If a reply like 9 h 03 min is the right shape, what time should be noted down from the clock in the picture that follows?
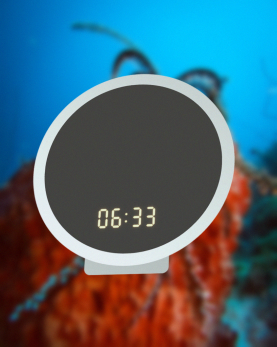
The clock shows 6 h 33 min
